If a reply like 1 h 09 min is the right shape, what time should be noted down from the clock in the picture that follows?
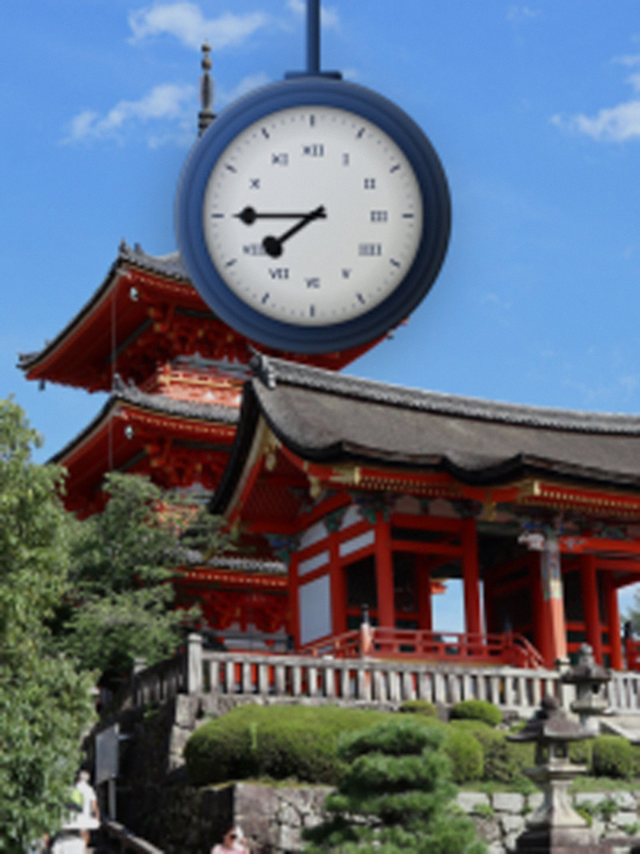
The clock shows 7 h 45 min
